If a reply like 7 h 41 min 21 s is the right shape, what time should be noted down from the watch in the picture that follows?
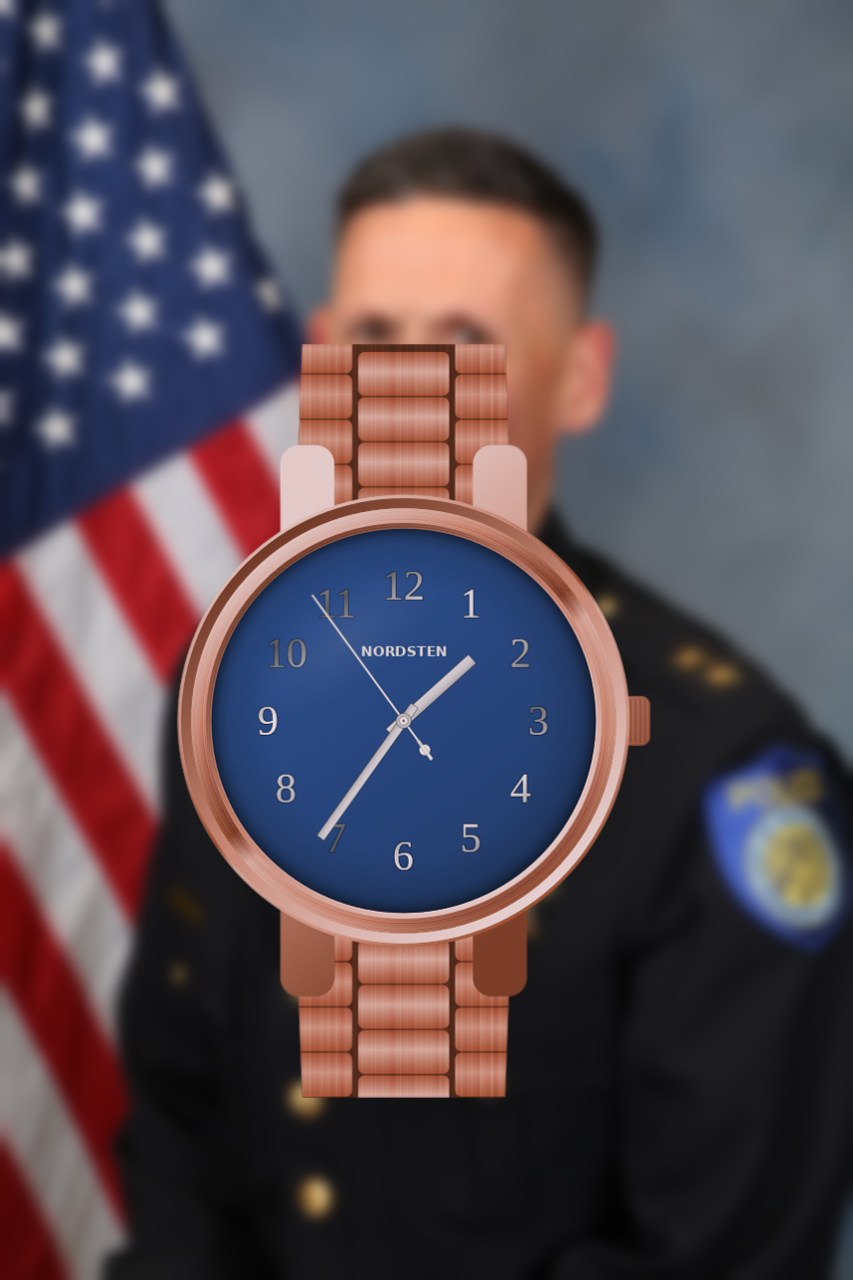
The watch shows 1 h 35 min 54 s
